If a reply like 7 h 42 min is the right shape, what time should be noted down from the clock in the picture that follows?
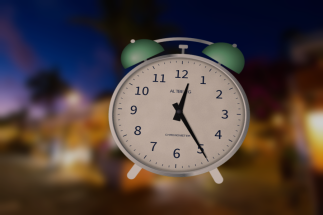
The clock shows 12 h 25 min
